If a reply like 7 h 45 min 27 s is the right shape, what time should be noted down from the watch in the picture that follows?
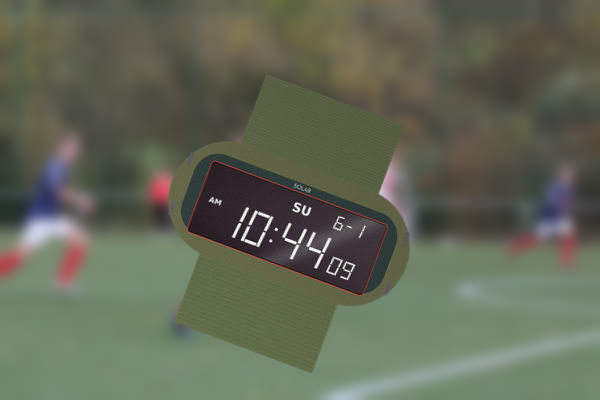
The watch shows 10 h 44 min 09 s
